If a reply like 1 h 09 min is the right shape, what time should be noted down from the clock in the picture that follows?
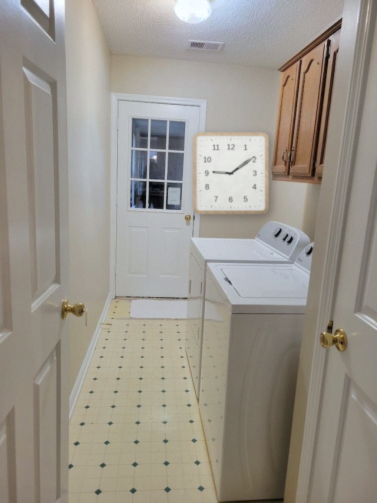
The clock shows 9 h 09 min
